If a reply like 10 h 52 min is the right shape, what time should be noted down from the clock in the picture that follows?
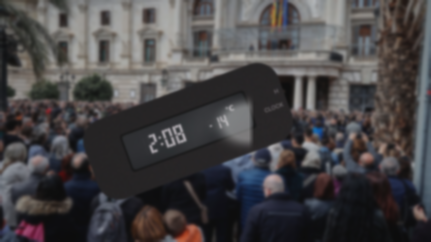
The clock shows 2 h 08 min
